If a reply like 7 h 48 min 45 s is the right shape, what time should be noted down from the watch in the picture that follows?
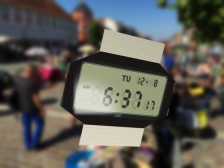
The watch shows 6 h 37 min 17 s
